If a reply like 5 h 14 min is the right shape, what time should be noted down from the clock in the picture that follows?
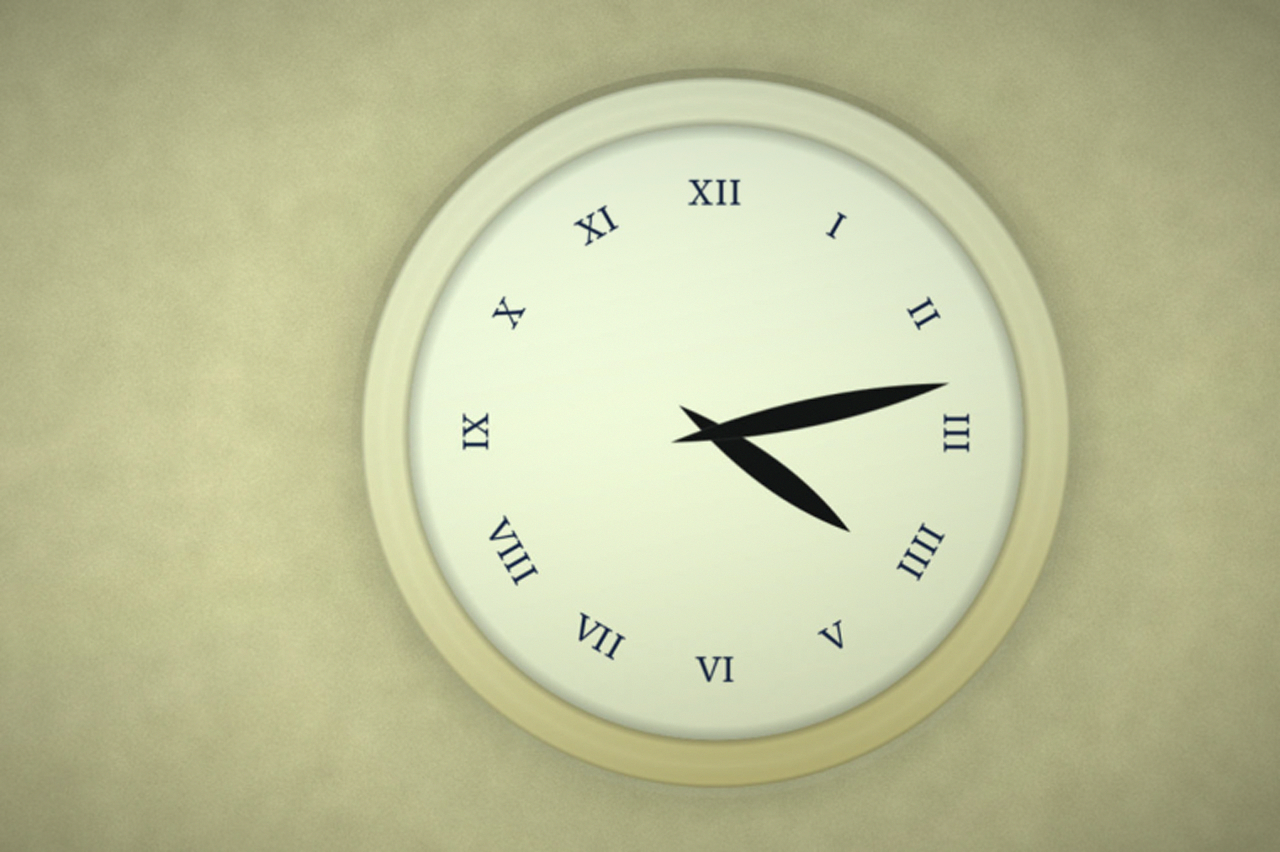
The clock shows 4 h 13 min
